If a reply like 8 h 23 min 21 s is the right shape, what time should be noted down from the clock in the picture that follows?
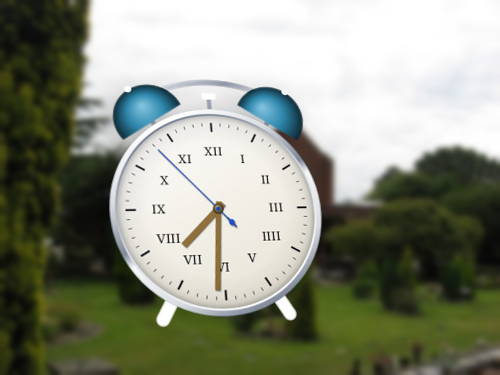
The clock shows 7 h 30 min 53 s
